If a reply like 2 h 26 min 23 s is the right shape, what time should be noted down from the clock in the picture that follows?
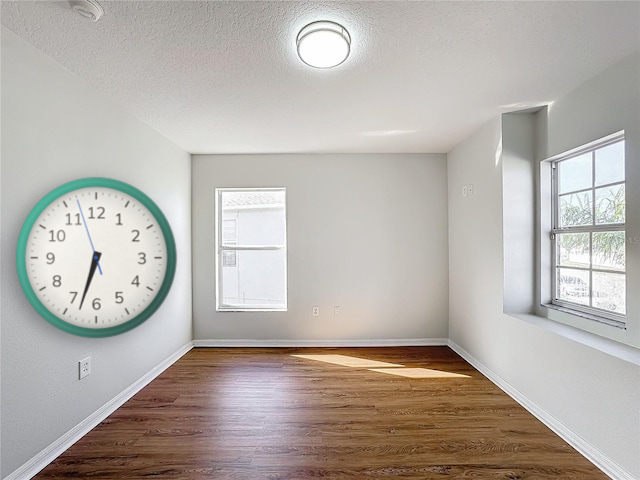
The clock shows 6 h 32 min 57 s
